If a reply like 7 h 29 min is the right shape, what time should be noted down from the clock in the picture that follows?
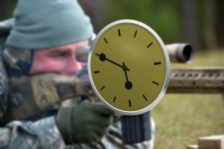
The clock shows 5 h 50 min
